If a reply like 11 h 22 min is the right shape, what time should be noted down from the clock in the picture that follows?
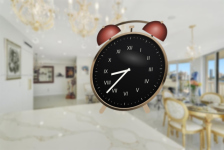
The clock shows 8 h 37 min
